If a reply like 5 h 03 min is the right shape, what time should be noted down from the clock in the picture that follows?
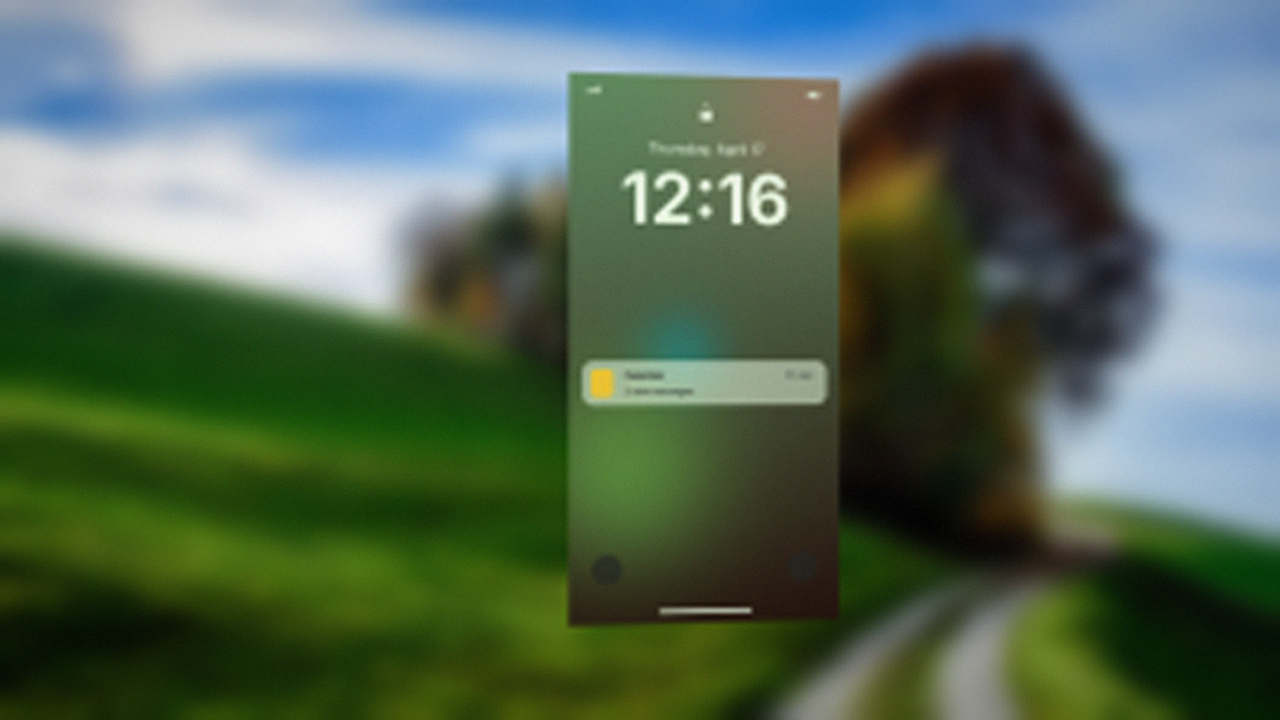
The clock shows 12 h 16 min
